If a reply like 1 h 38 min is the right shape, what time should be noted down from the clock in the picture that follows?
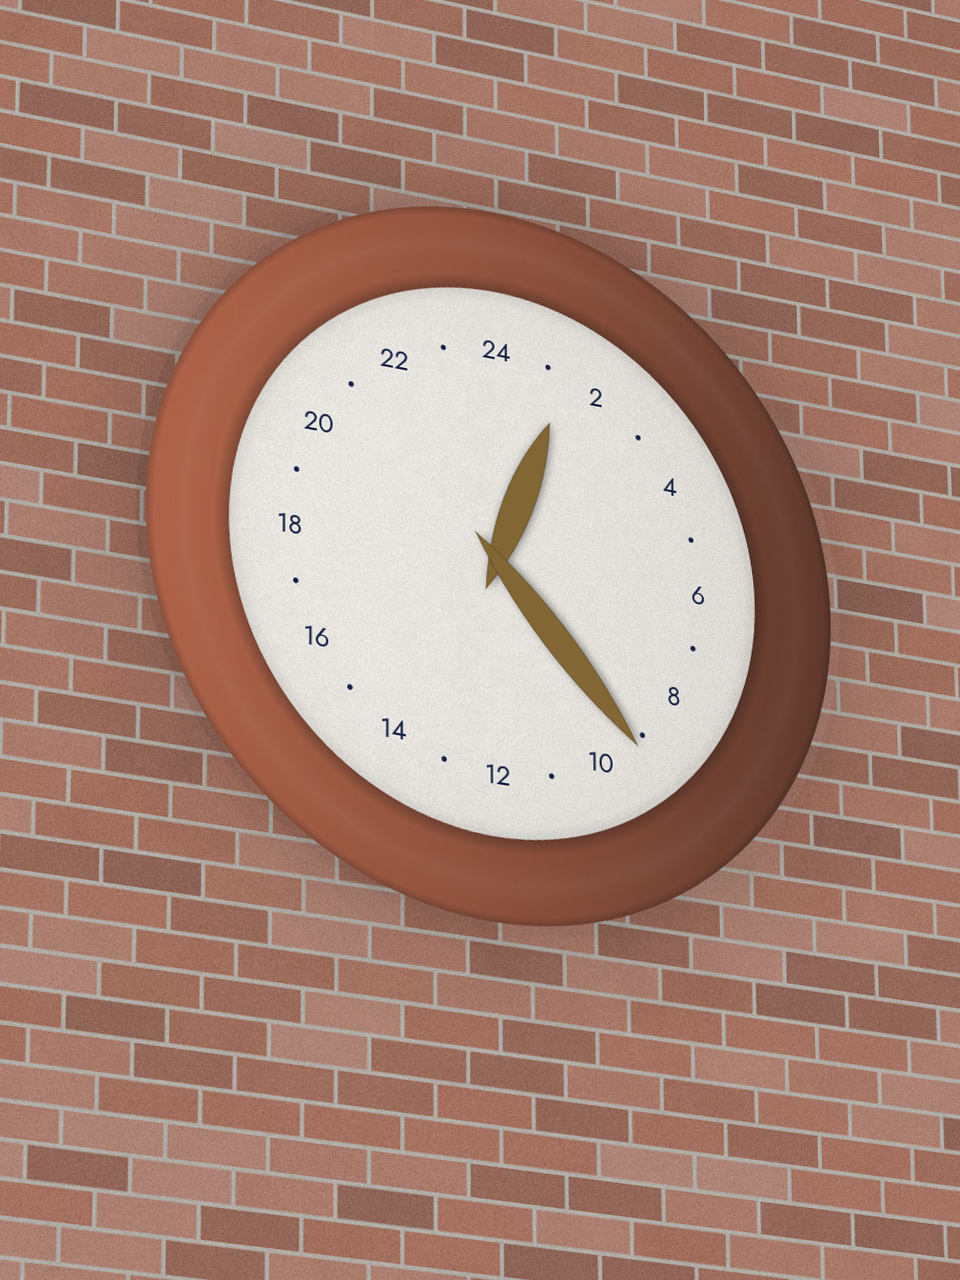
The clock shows 1 h 23 min
